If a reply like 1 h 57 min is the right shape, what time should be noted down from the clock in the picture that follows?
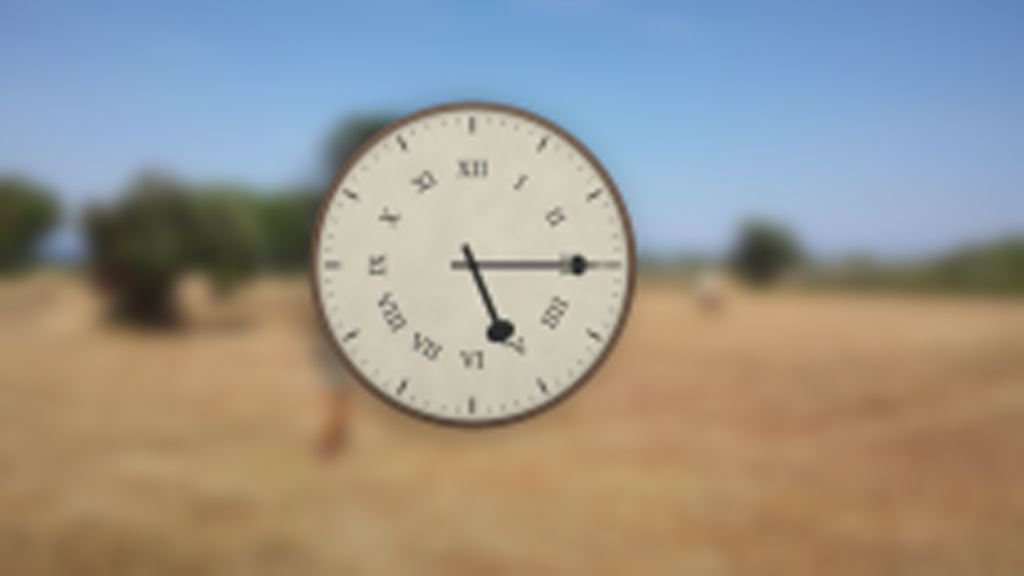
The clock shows 5 h 15 min
